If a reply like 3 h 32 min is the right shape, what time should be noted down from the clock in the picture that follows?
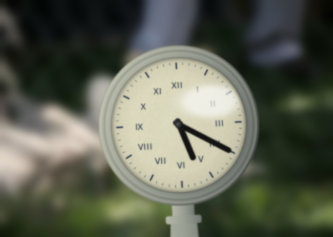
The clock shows 5 h 20 min
